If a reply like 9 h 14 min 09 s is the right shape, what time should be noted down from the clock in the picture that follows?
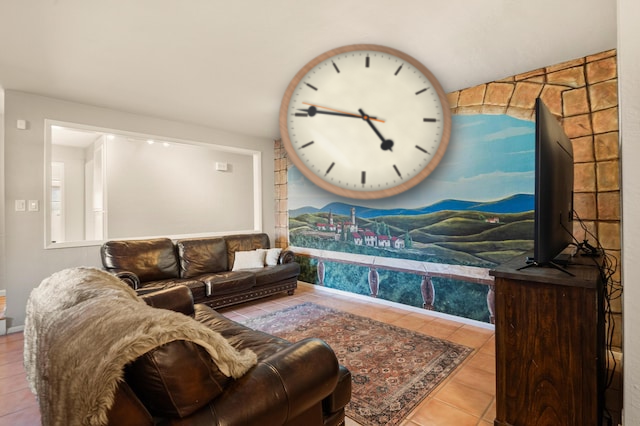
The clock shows 4 h 45 min 47 s
